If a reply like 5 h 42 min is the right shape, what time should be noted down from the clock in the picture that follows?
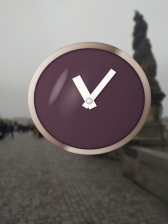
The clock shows 11 h 06 min
